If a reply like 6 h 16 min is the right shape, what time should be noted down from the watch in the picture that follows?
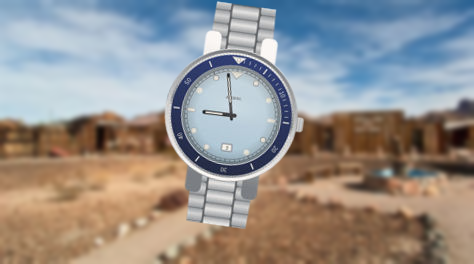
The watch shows 8 h 58 min
